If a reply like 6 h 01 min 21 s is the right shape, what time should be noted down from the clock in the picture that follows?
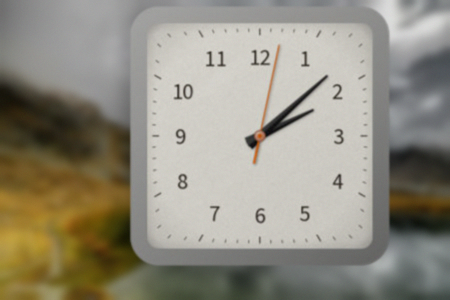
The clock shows 2 h 08 min 02 s
